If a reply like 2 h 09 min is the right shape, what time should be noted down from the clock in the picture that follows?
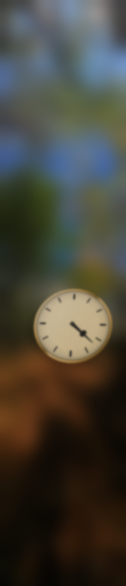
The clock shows 4 h 22 min
